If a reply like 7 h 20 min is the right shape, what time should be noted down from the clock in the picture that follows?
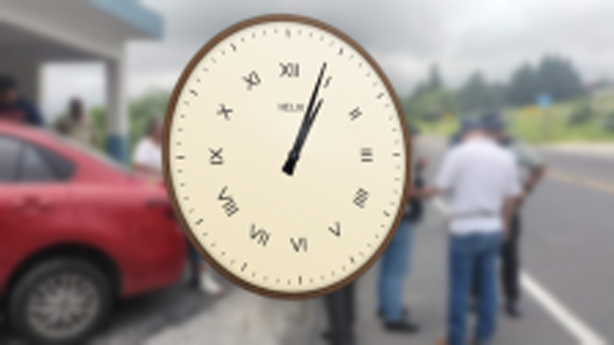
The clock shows 1 h 04 min
